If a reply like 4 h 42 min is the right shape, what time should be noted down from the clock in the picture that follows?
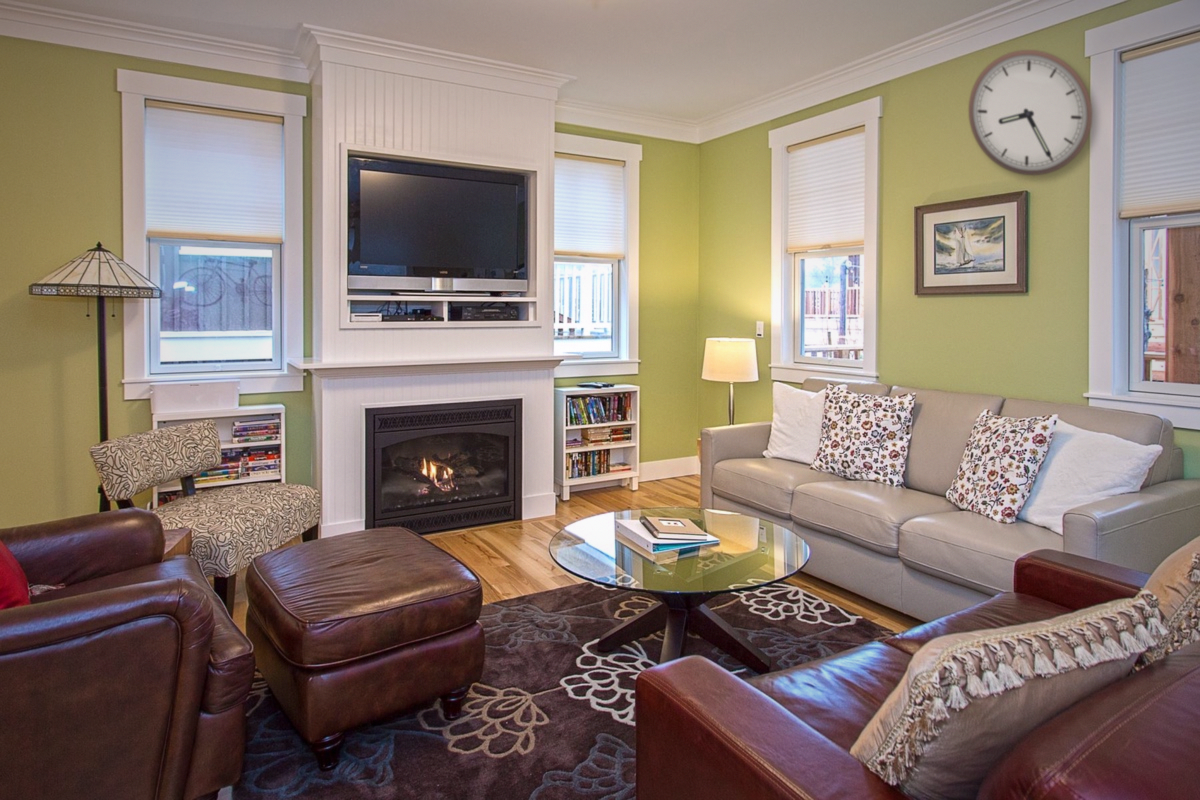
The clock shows 8 h 25 min
